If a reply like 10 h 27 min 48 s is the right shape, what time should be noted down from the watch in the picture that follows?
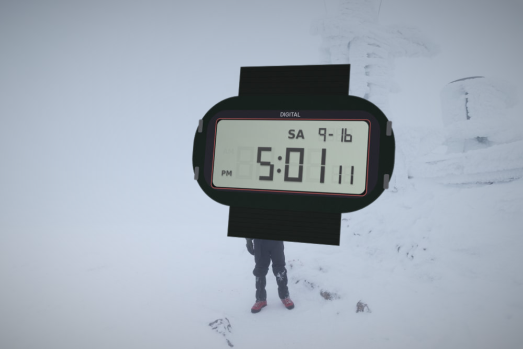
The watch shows 5 h 01 min 11 s
